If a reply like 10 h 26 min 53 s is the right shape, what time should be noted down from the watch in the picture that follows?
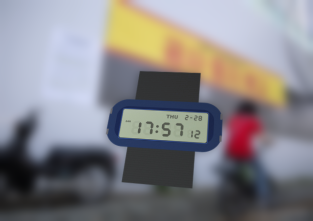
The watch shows 17 h 57 min 12 s
